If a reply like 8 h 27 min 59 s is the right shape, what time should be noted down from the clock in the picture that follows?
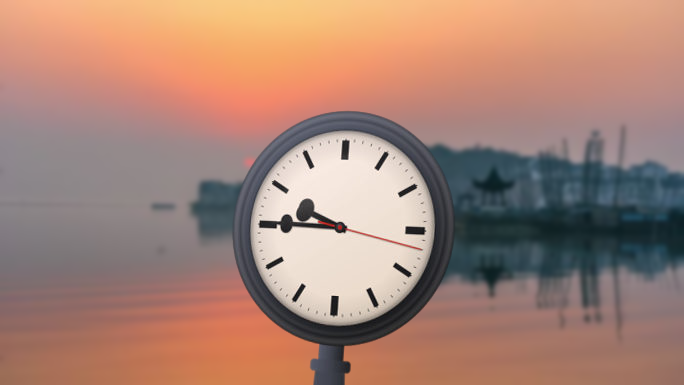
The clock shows 9 h 45 min 17 s
